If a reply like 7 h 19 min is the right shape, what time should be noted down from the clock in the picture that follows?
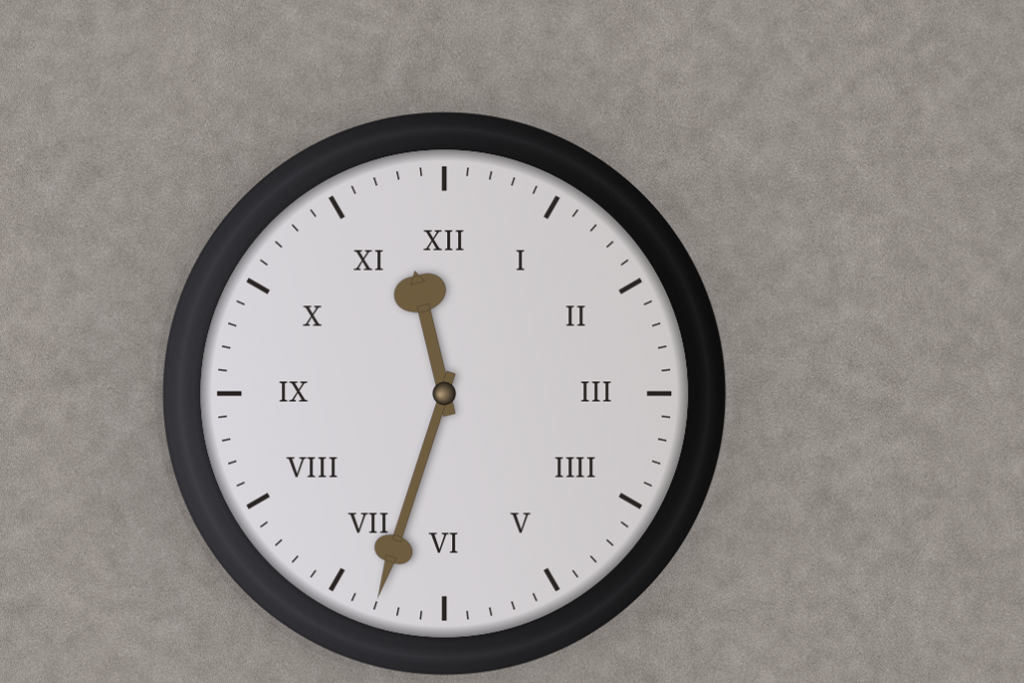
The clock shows 11 h 33 min
